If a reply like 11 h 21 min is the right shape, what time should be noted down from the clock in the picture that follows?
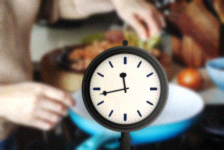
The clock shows 11 h 43 min
